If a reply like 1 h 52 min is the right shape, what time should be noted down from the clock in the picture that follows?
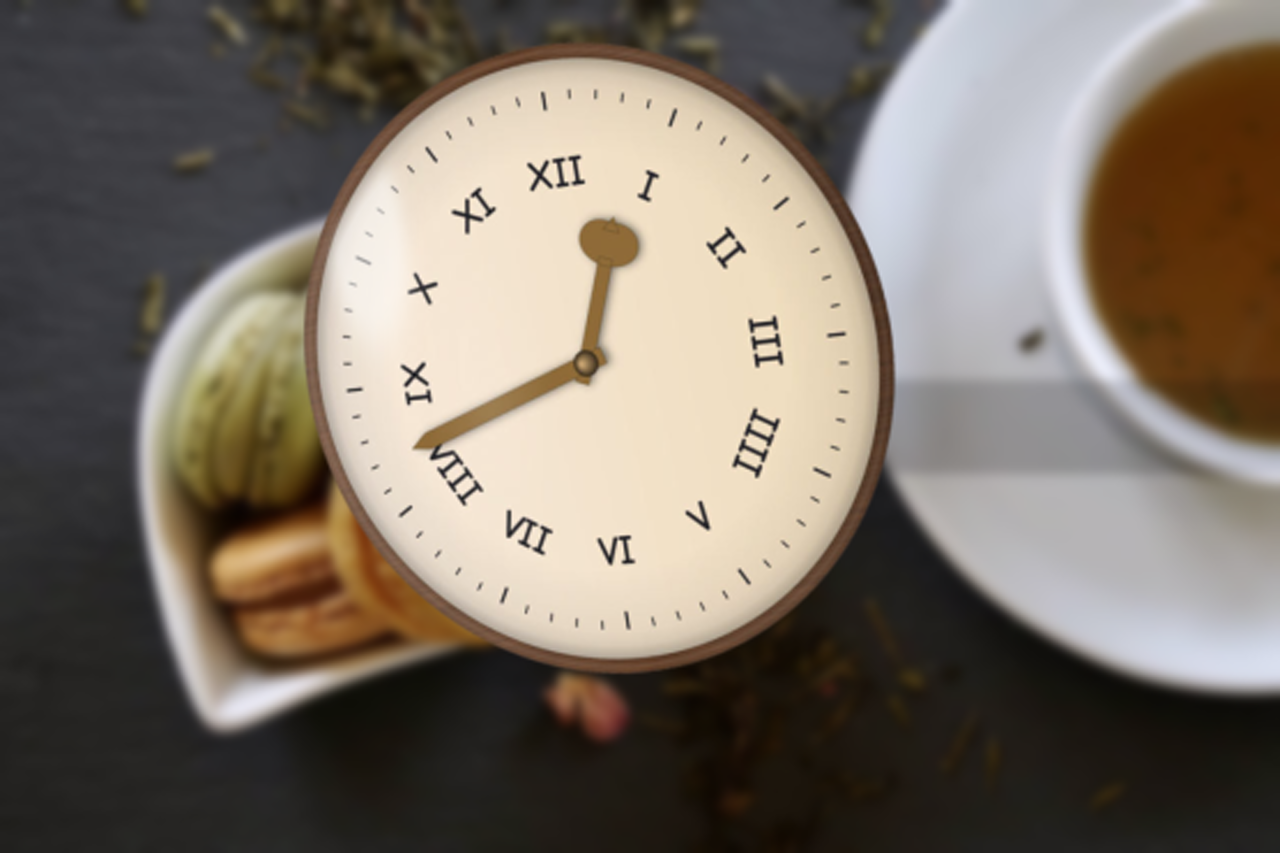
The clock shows 12 h 42 min
